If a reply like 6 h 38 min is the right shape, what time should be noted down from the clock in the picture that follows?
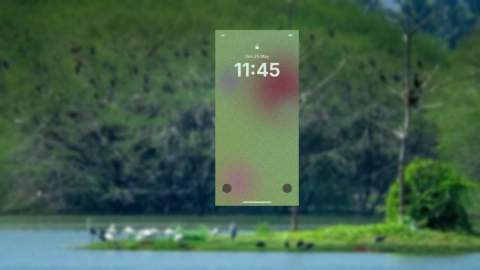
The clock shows 11 h 45 min
